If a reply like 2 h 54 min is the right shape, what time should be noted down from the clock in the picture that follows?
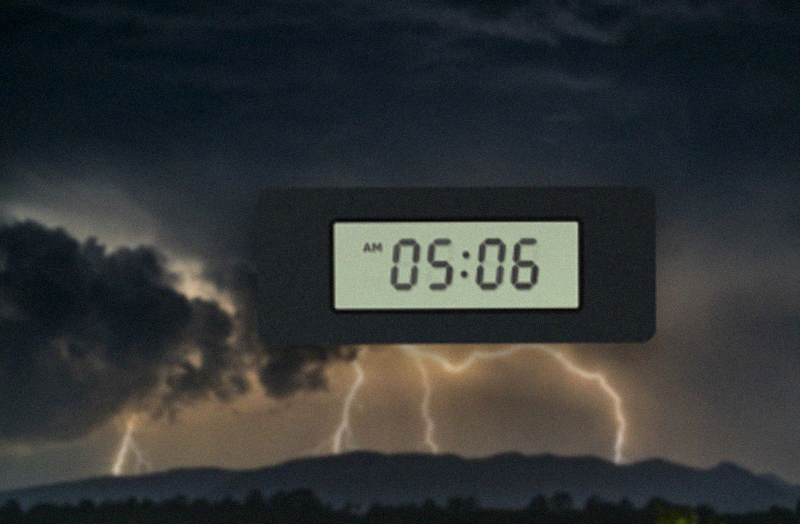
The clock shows 5 h 06 min
